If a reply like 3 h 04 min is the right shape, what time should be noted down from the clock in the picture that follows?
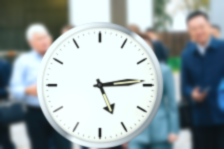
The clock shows 5 h 14 min
